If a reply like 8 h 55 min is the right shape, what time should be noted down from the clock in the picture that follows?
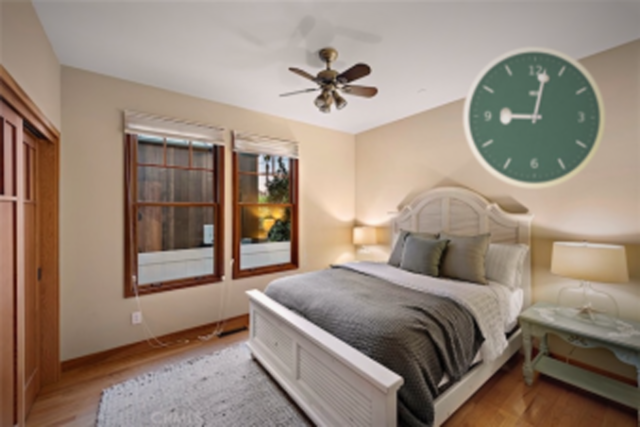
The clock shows 9 h 02 min
